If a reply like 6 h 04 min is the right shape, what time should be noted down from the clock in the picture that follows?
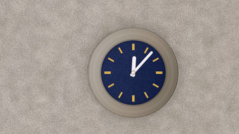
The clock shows 12 h 07 min
